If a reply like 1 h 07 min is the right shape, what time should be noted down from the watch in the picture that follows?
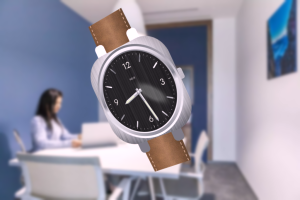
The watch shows 8 h 28 min
